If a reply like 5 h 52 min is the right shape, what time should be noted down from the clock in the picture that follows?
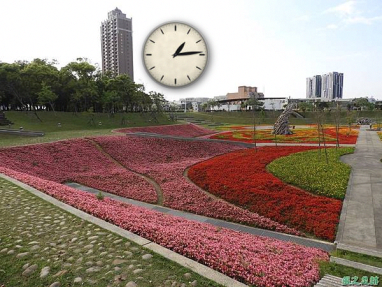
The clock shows 1 h 14 min
